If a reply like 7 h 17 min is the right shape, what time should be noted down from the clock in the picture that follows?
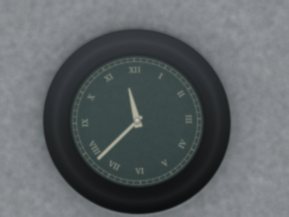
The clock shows 11 h 38 min
